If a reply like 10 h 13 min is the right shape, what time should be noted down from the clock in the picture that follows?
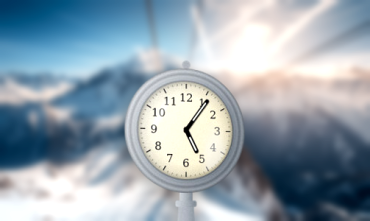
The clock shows 5 h 06 min
